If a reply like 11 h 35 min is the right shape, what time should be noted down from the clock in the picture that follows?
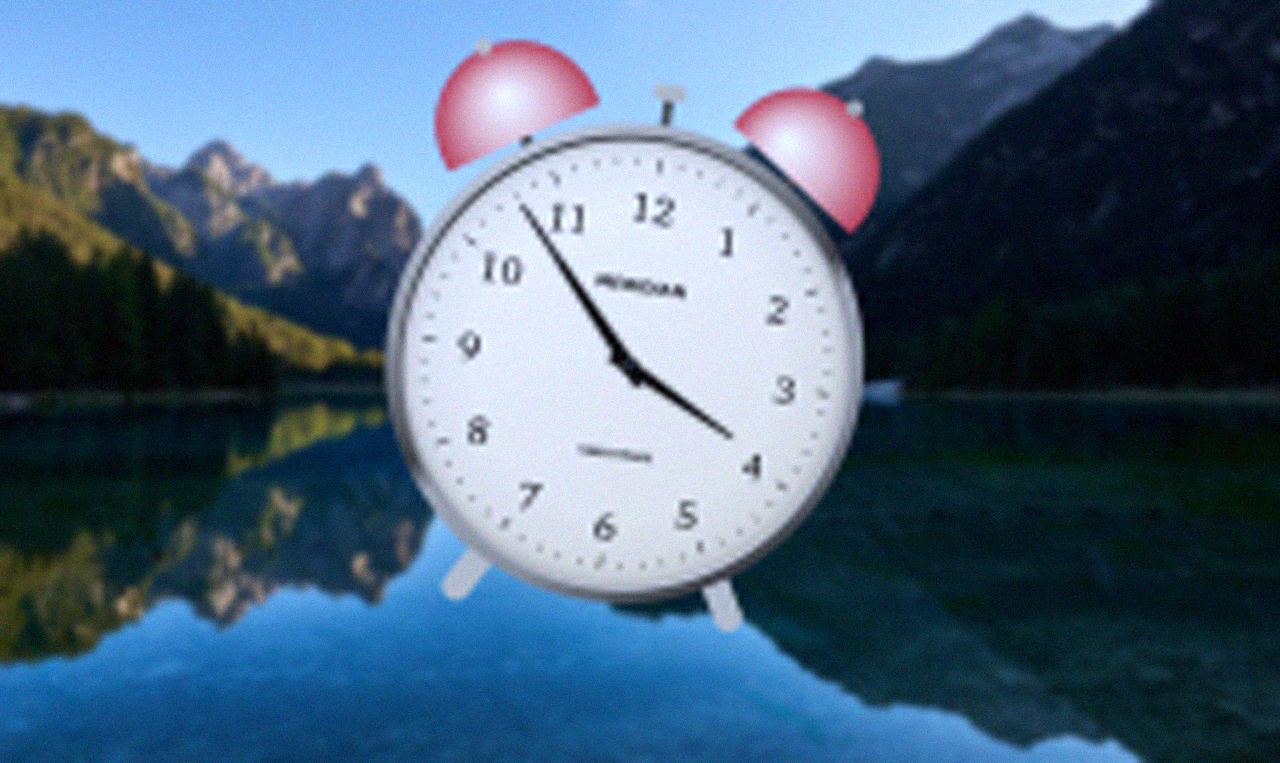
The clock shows 3 h 53 min
